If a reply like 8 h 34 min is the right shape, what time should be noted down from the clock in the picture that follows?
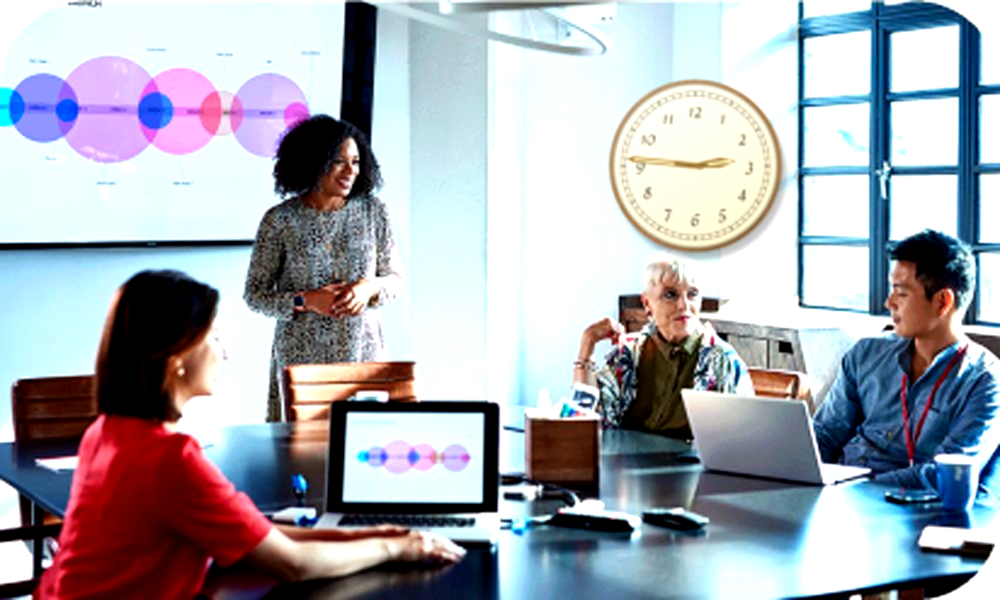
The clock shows 2 h 46 min
